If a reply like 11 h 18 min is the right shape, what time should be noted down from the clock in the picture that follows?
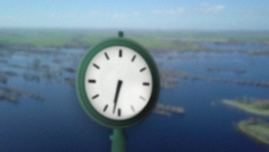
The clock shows 6 h 32 min
